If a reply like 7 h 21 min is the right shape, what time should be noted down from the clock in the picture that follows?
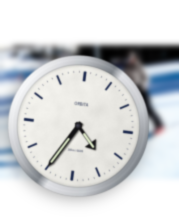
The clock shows 4 h 35 min
